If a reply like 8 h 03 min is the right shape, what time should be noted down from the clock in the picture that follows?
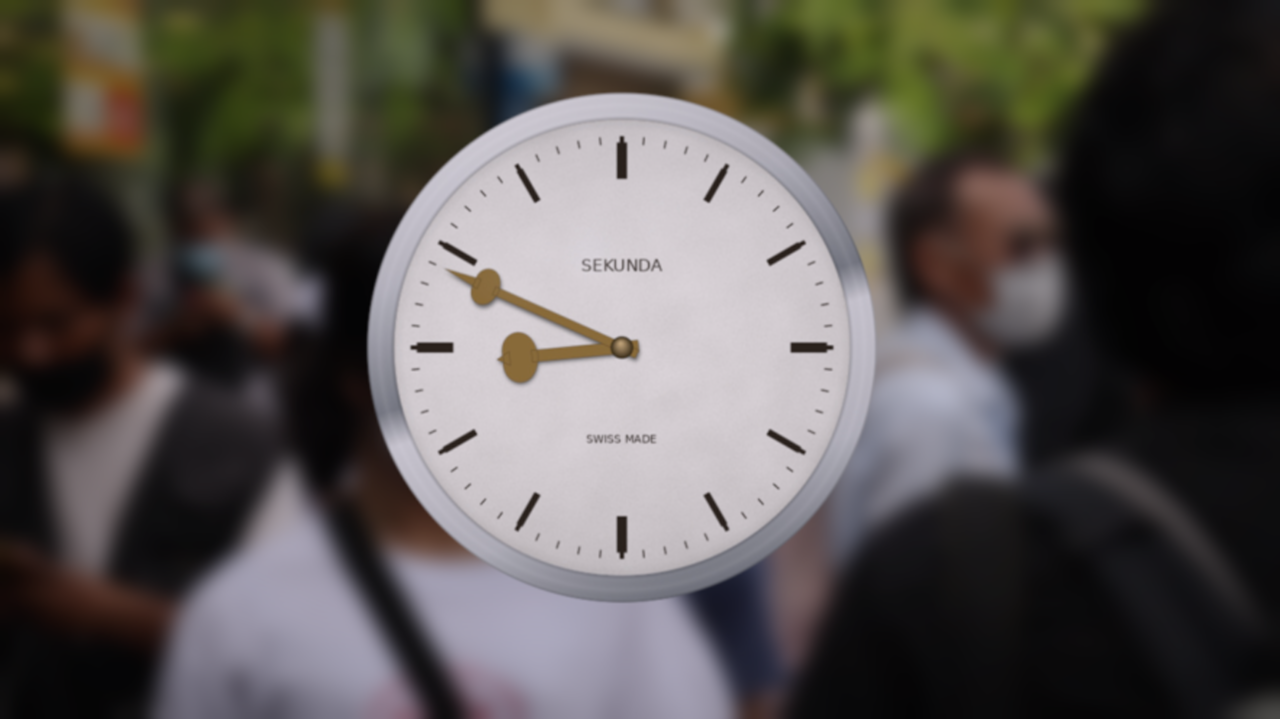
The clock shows 8 h 49 min
